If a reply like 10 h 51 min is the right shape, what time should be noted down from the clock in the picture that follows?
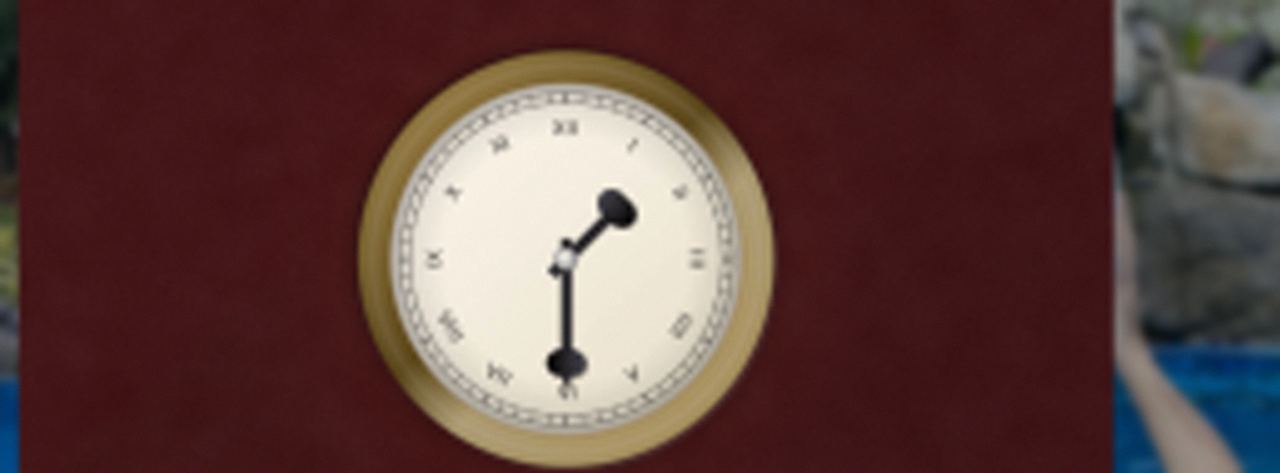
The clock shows 1 h 30 min
